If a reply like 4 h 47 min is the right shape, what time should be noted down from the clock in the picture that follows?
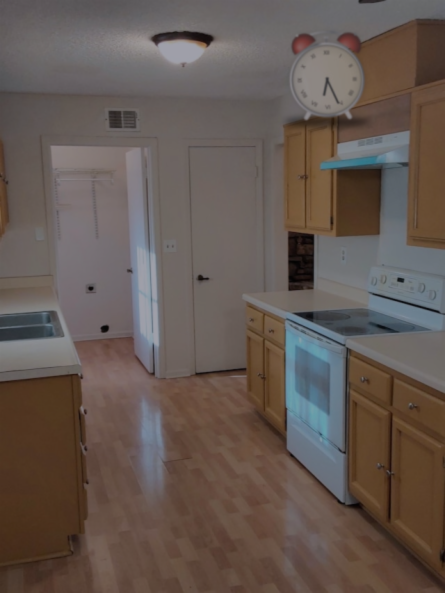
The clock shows 6 h 26 min
